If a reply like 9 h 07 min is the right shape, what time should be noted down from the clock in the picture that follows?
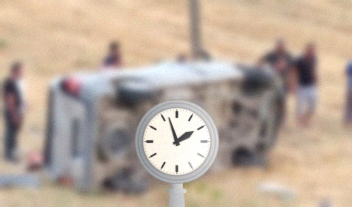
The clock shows 1 h 57 min
